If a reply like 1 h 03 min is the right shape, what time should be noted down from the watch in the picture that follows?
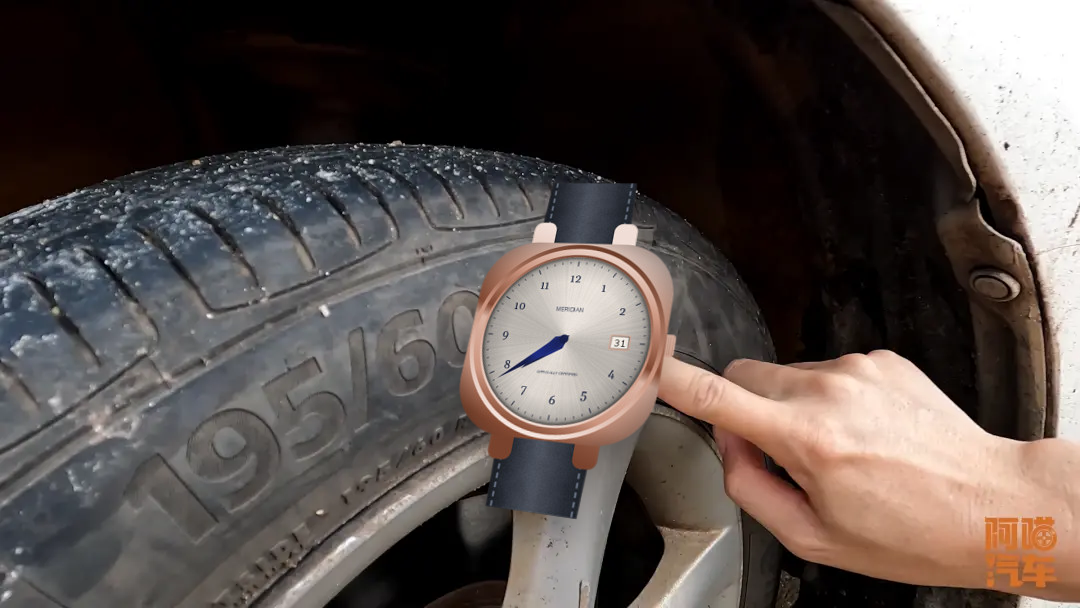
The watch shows 7 h 39 min
